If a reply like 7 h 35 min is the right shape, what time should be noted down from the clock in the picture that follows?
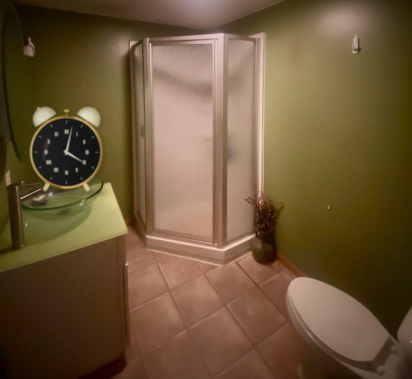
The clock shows 4 h 02 min
